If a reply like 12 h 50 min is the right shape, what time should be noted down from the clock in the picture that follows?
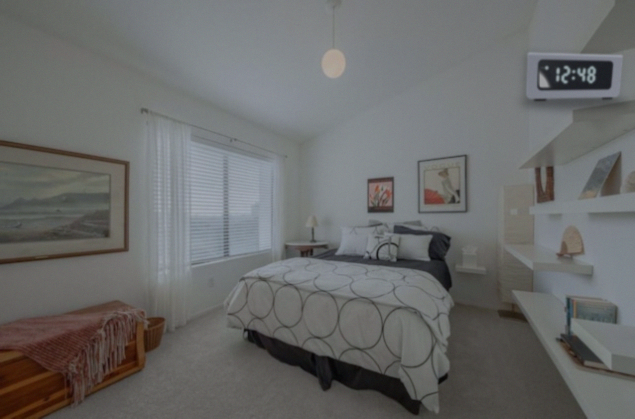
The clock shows 12 h 48 min
